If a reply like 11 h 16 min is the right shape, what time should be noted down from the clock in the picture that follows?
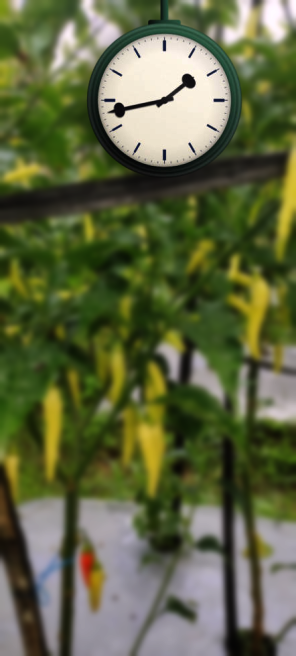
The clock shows 1 h 43 min
